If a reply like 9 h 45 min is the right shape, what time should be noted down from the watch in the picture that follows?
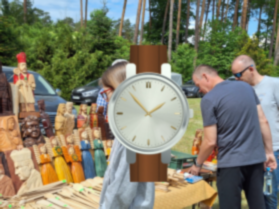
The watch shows 1 h 53 min
